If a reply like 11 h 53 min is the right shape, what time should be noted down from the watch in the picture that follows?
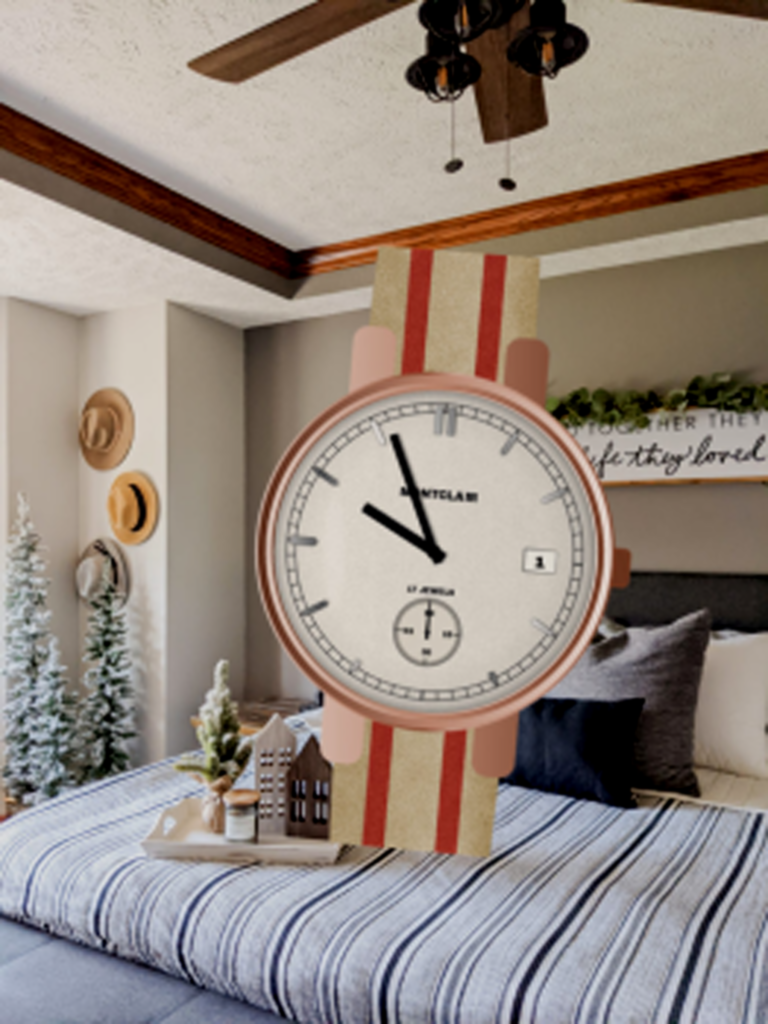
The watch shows 9 h 56 min
